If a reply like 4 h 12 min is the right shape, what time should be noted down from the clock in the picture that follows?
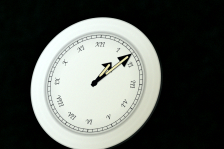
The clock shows 1 h 08 min
